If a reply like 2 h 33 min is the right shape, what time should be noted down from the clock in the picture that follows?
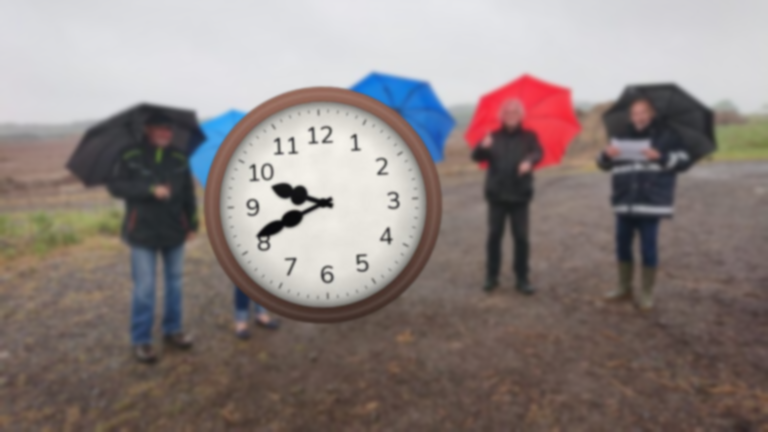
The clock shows 9 h 41 min
